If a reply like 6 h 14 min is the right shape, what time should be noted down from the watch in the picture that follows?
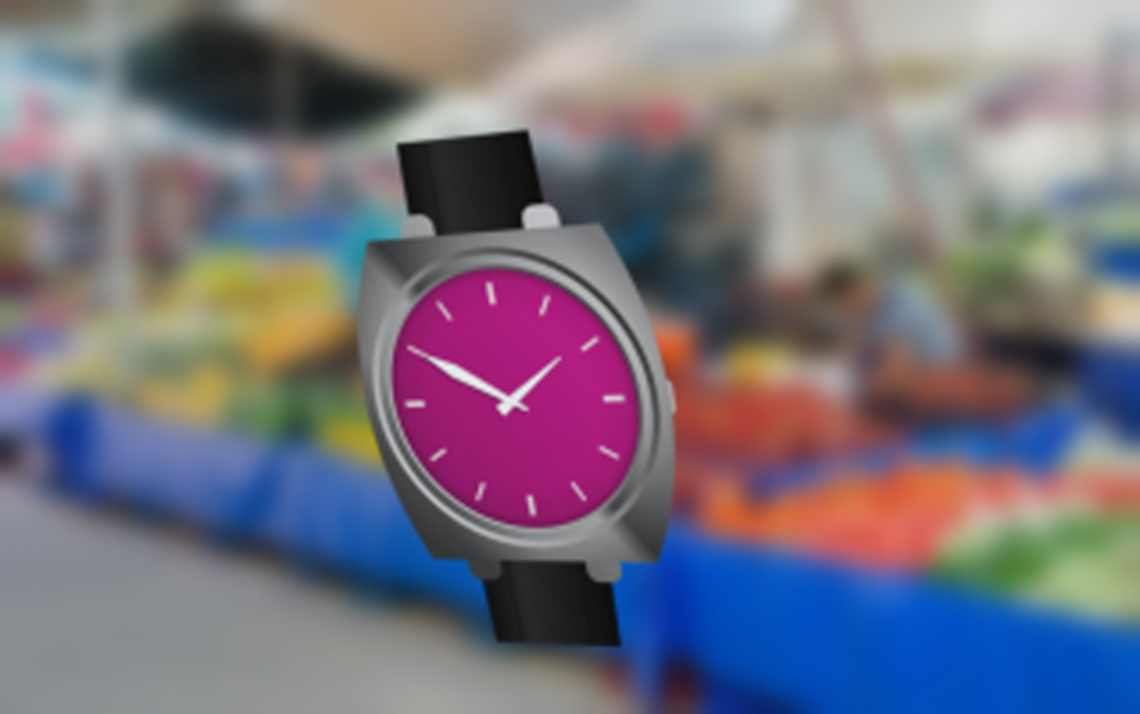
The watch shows 1 h 50 min
